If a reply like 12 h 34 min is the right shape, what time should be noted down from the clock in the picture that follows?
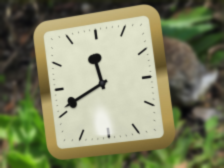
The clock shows 11 h 41 min
